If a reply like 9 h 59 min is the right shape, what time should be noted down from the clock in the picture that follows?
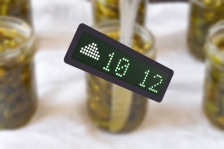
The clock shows 10 h 12 min
